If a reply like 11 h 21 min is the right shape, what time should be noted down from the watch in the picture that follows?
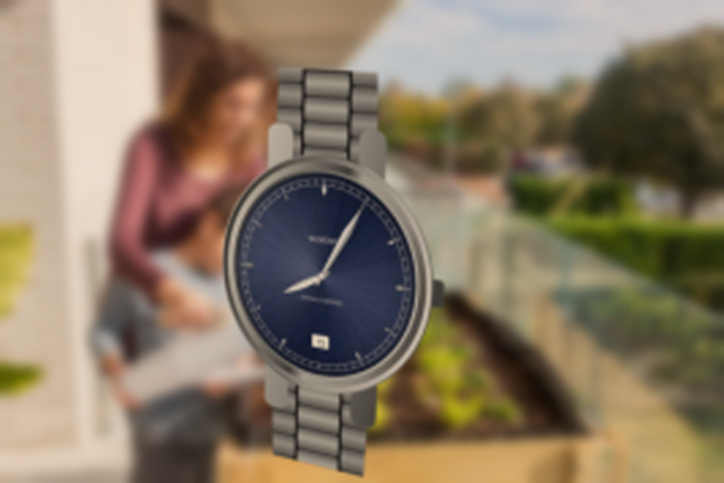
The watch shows 8 h 05 min
